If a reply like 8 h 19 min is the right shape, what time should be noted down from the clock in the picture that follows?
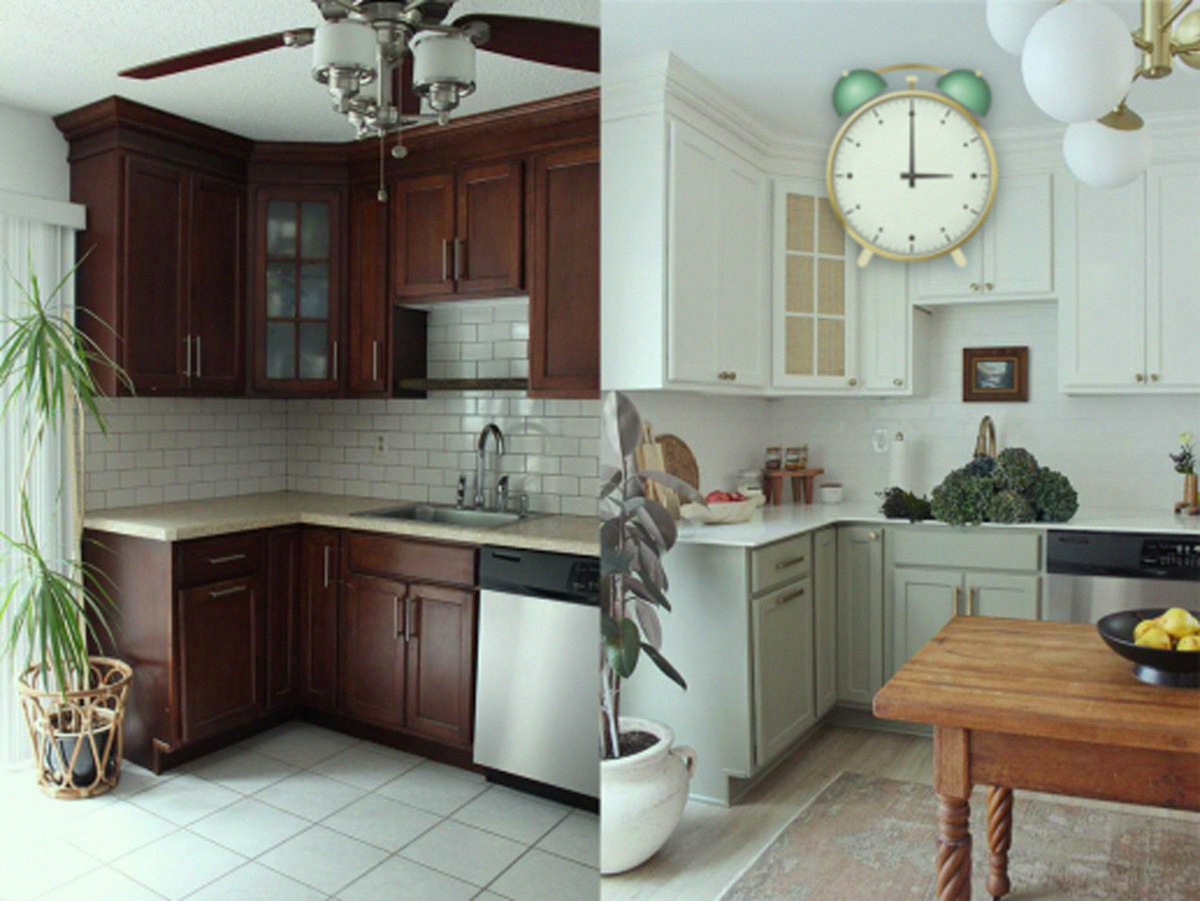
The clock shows 3 h 00 min
